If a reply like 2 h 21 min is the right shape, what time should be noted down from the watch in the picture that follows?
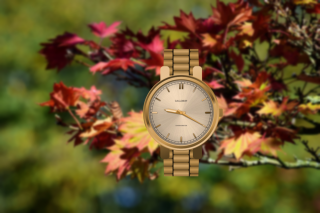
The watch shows 9 h 20 min
